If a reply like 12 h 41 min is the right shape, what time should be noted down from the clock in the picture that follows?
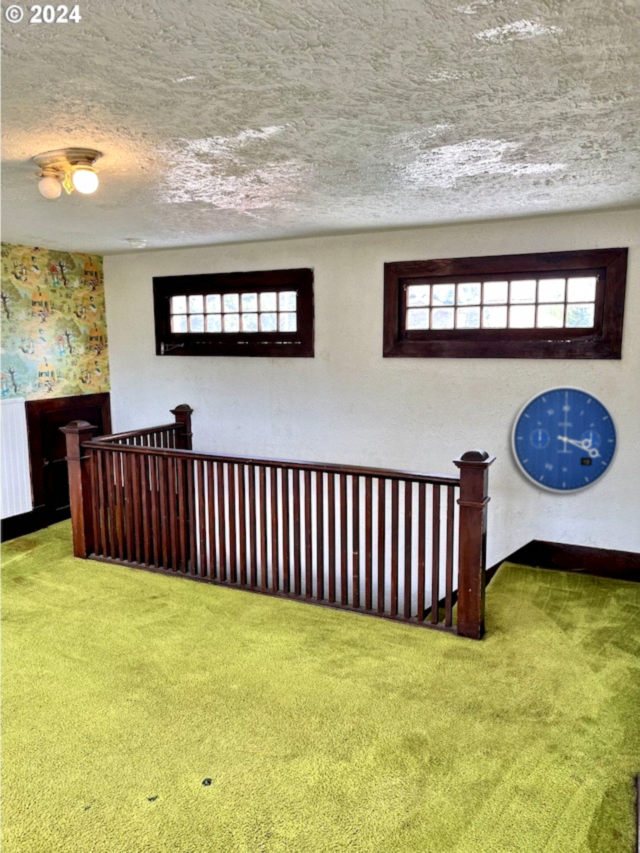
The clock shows 3 h 19 min
